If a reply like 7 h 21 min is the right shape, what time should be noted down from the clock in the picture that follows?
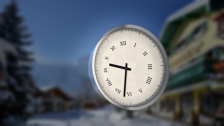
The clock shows 9 h 32 min
